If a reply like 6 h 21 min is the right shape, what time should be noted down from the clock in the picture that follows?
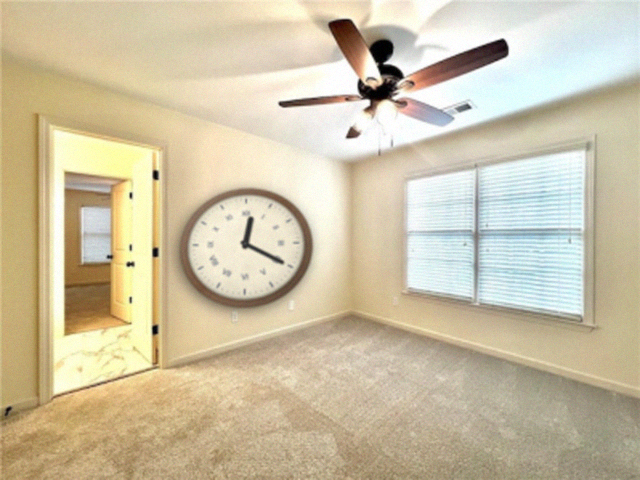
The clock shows 12 h 20 min
